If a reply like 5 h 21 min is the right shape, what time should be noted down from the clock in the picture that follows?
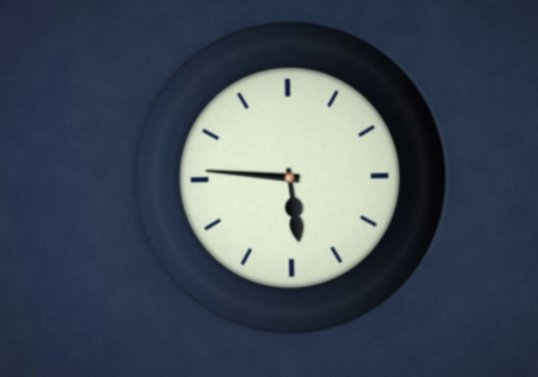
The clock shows 5 h 46 min
